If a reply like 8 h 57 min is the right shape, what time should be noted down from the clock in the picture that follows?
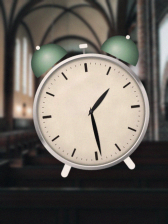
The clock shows 1 h 29 min
